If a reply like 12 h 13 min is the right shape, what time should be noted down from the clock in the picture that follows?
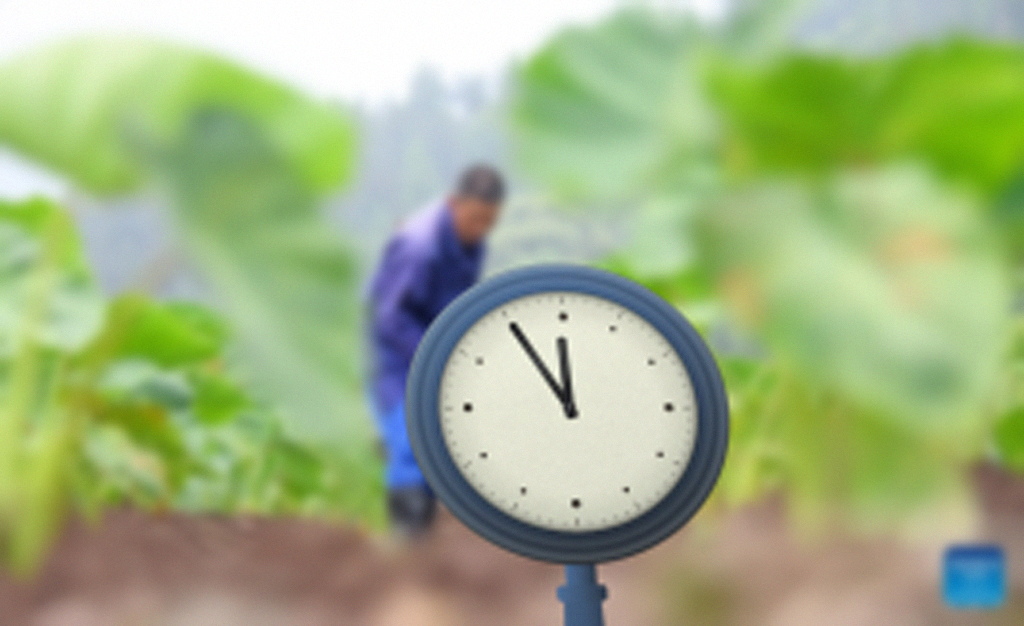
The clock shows 11 h 55 min
